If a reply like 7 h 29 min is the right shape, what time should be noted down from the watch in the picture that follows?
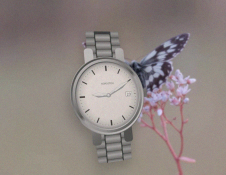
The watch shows 9 h 10 min
